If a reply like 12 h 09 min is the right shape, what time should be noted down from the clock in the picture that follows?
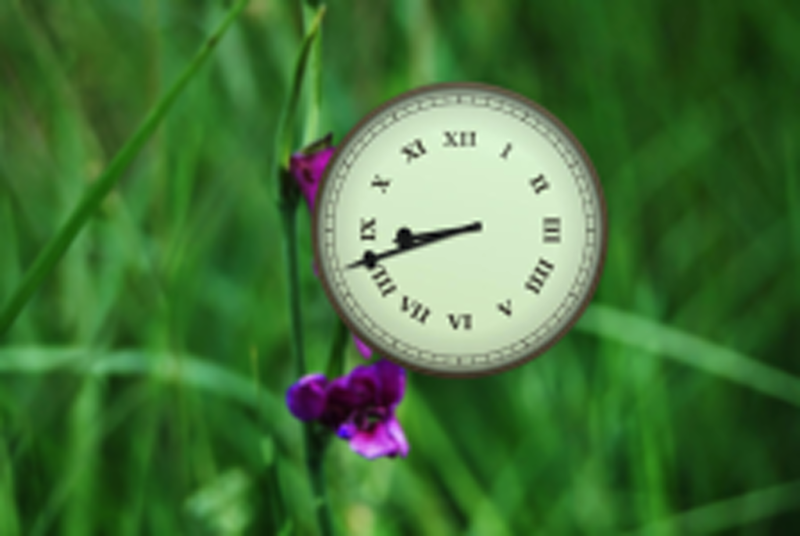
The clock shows 8 h 42 min
